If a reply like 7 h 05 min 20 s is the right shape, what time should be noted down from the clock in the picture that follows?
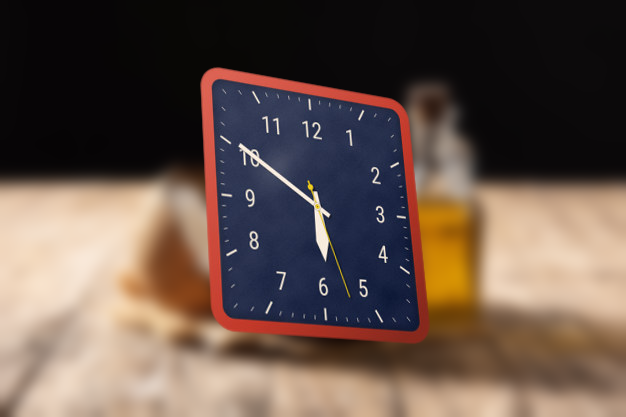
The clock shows 5 h 50 min 27 s
